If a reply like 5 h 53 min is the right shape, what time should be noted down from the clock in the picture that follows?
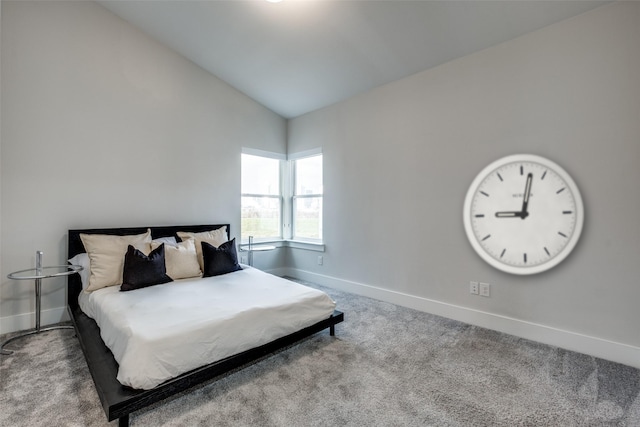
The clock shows 9 h 02 min
